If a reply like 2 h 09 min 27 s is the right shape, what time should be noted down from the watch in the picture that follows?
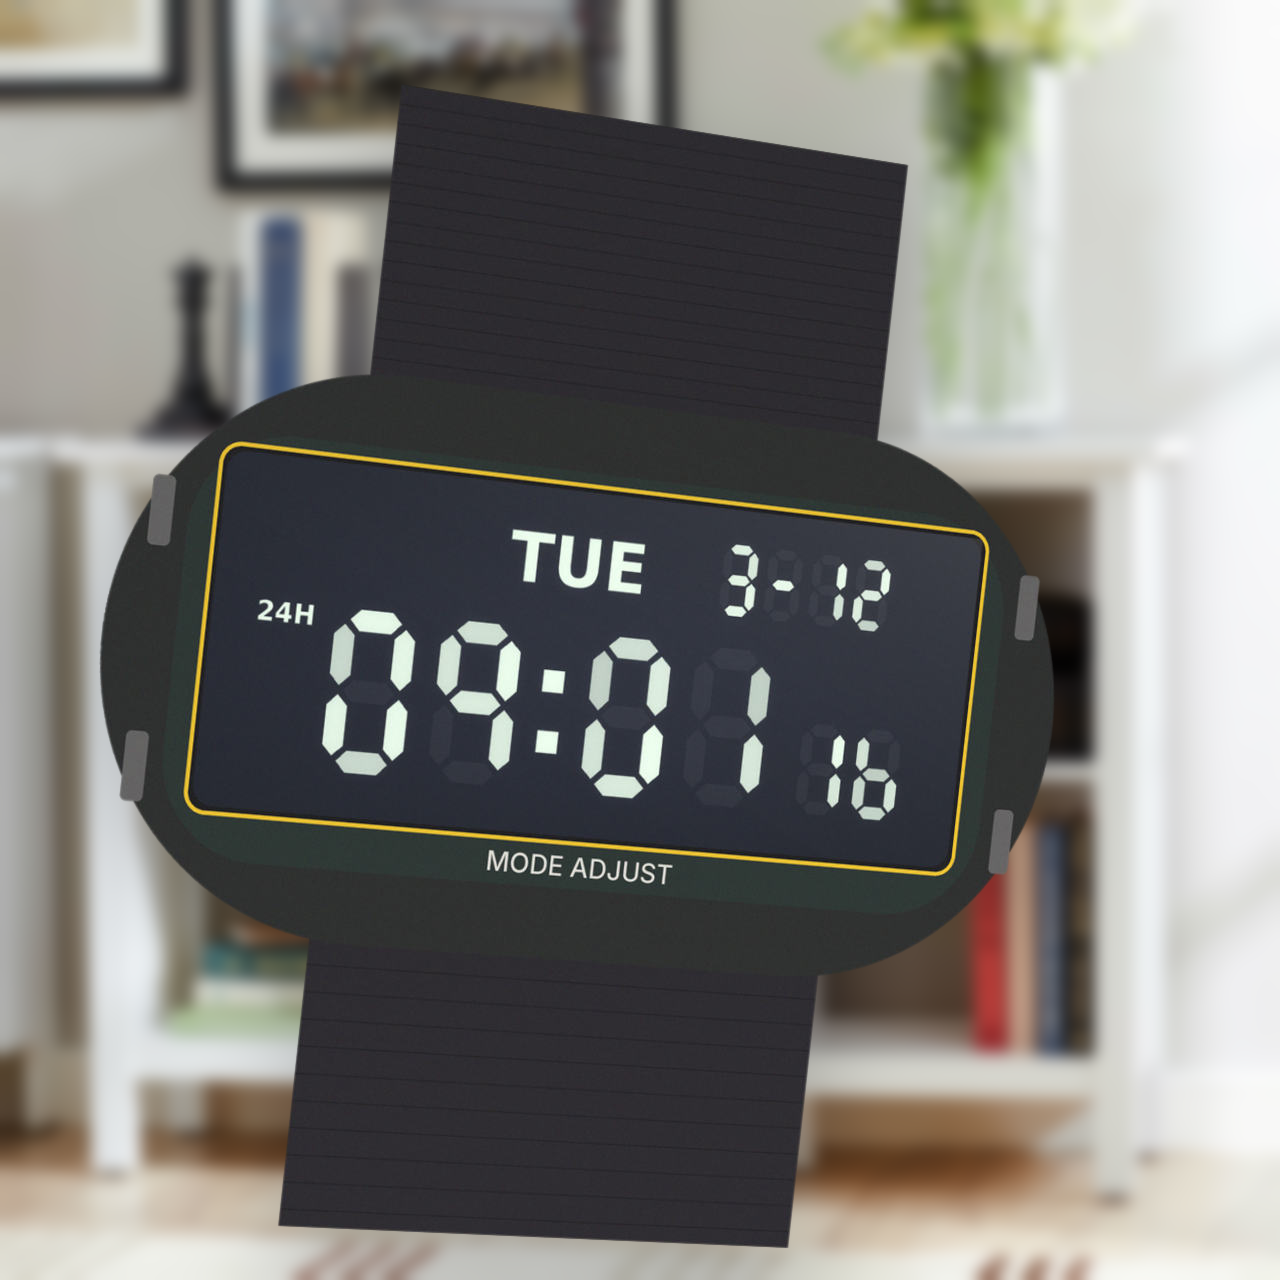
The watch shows 9 h 01 min 16 s
